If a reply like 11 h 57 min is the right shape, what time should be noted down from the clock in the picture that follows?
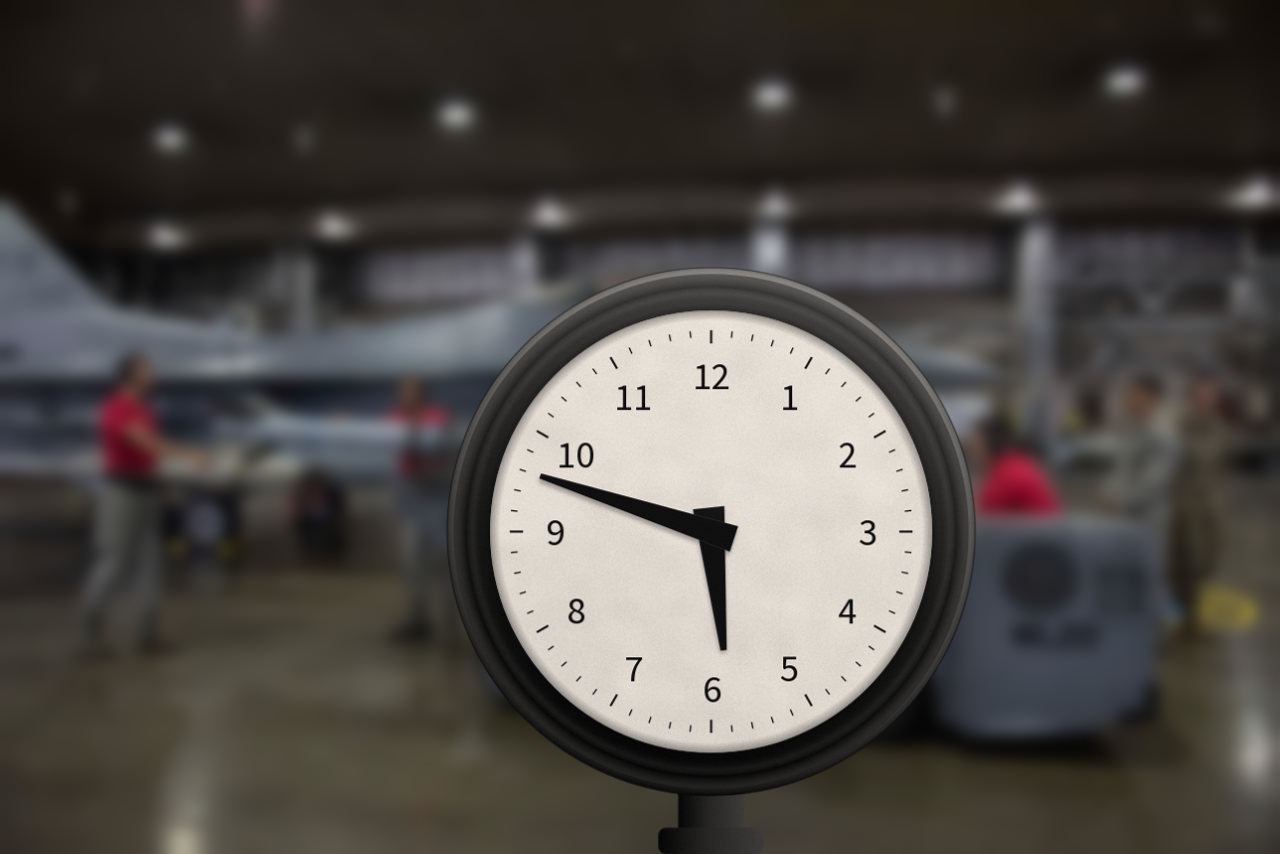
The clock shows 5 h 48 min
